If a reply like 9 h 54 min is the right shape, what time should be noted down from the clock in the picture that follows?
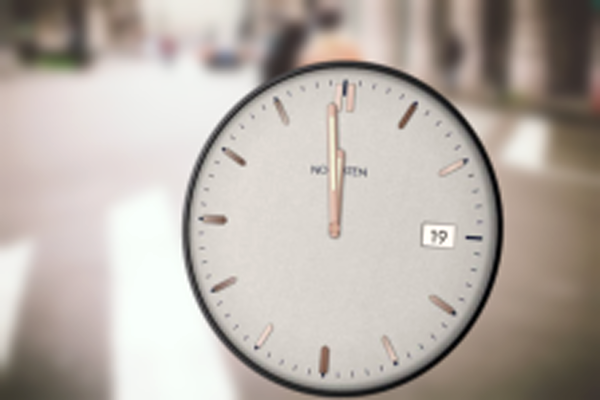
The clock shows 11 h 59 min
